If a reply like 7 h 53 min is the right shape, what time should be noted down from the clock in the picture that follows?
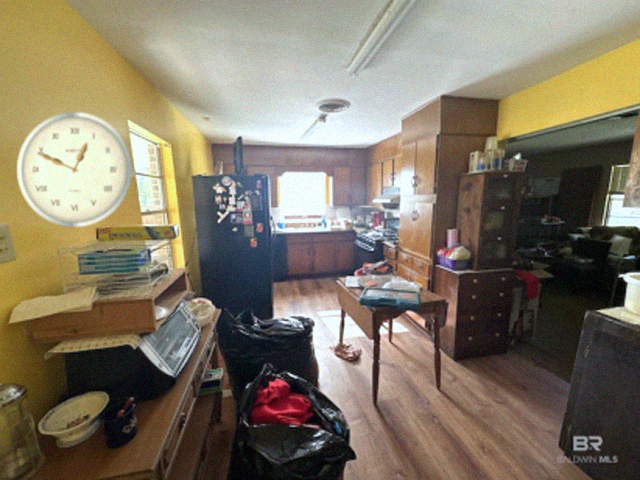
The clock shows 12 h 49 min
